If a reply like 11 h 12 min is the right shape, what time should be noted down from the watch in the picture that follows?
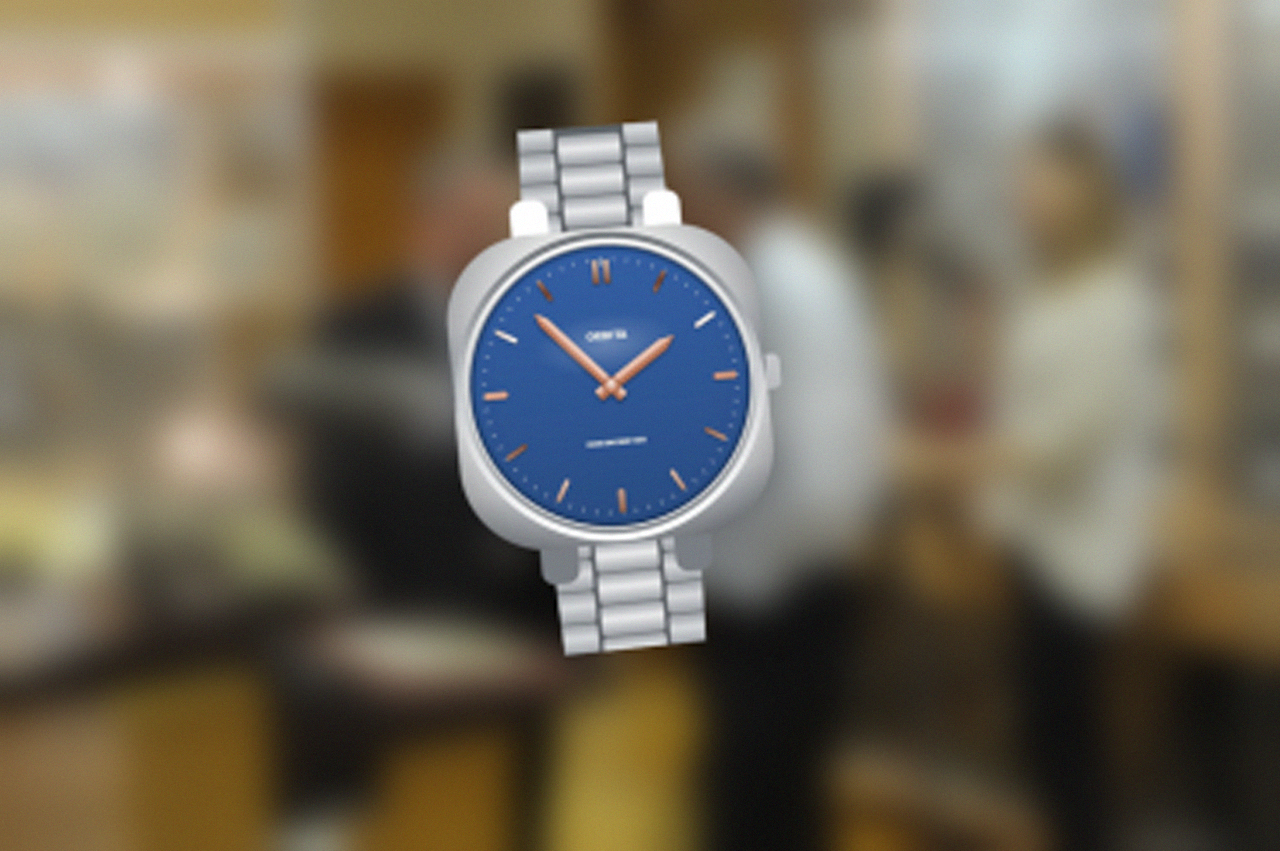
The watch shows 1 h 53 min
